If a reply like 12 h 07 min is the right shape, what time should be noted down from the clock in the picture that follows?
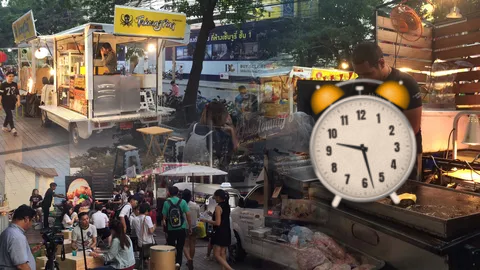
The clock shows 9 h 28 min
